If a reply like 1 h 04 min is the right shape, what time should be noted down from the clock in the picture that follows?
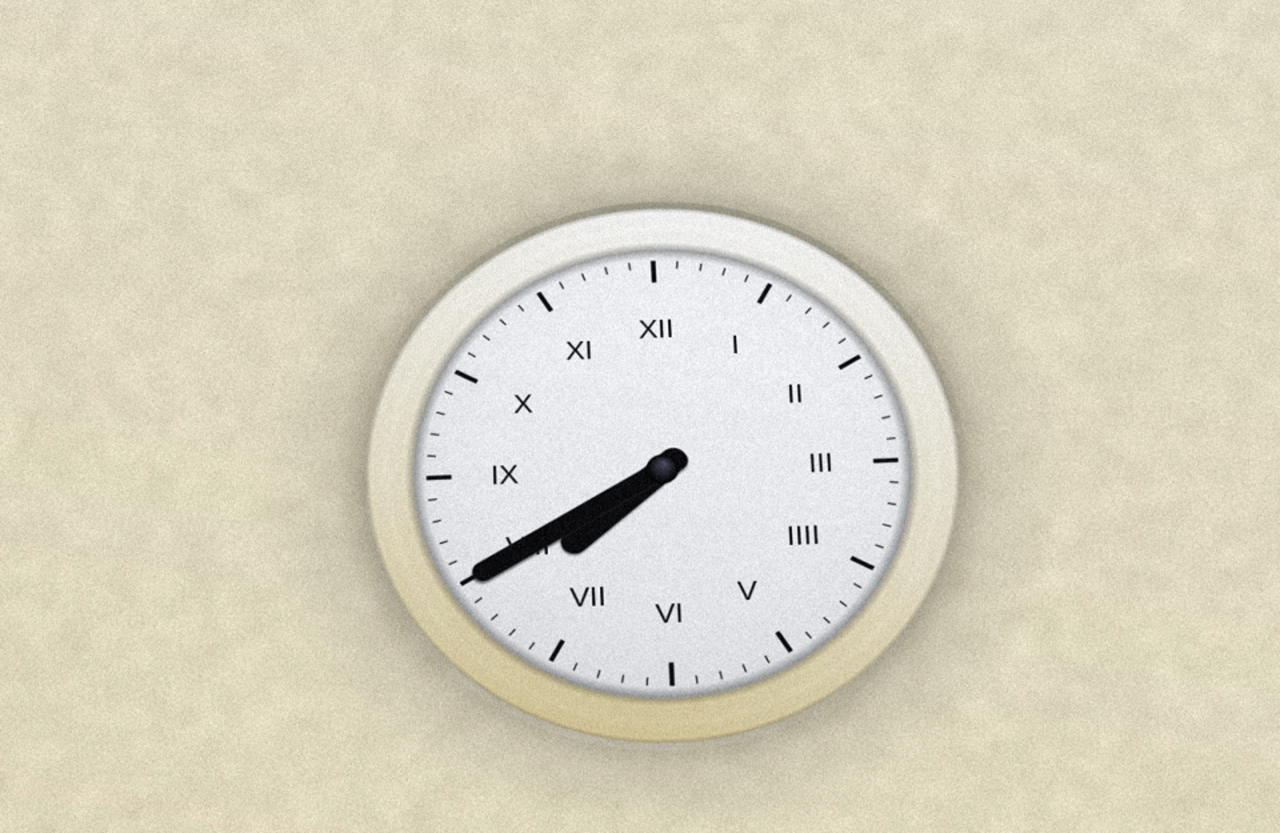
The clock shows 7 h 40 min
